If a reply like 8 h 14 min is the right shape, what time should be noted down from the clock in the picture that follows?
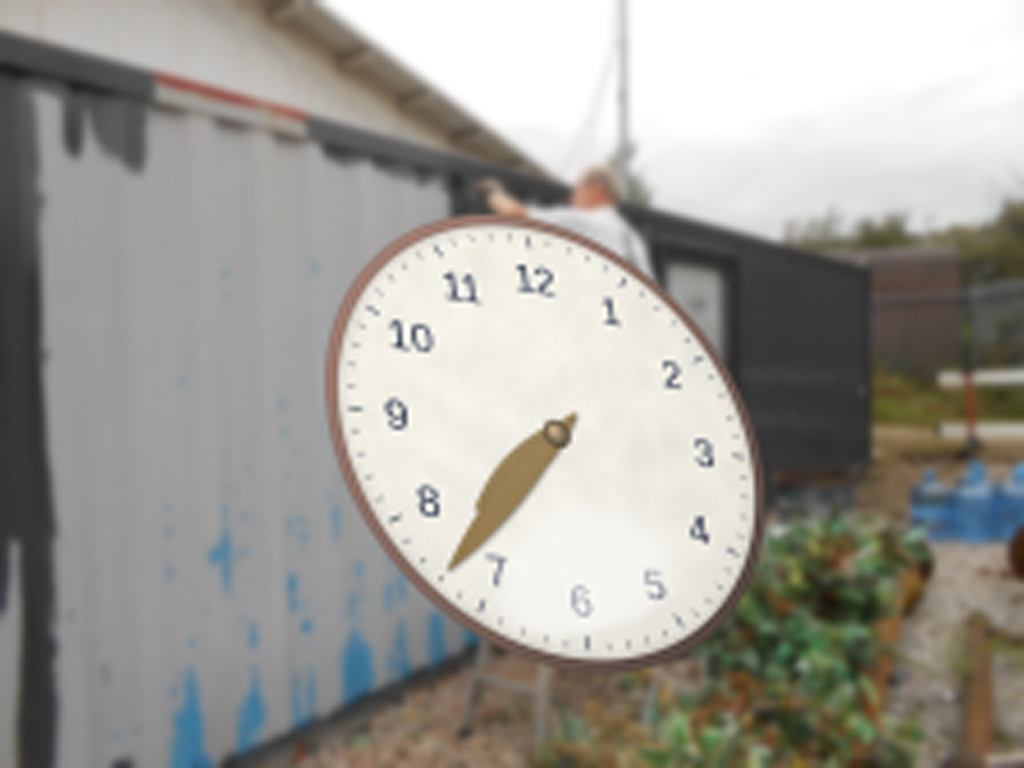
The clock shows 7 h 37 min
